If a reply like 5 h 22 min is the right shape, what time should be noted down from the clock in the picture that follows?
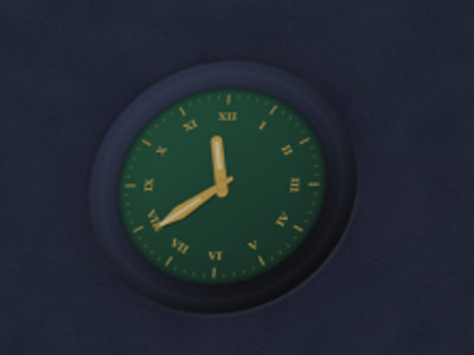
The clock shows 11 h 39 min
